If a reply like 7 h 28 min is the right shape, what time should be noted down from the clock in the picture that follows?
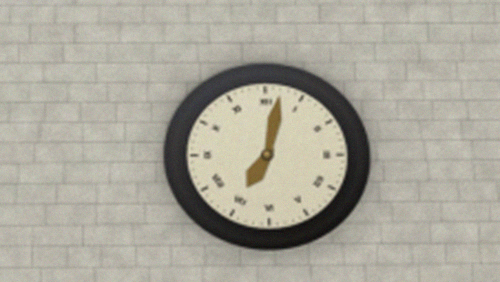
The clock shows 7 h 02 min
